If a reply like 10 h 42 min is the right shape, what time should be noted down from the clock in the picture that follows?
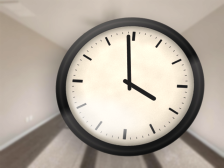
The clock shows 3 h 59 min
